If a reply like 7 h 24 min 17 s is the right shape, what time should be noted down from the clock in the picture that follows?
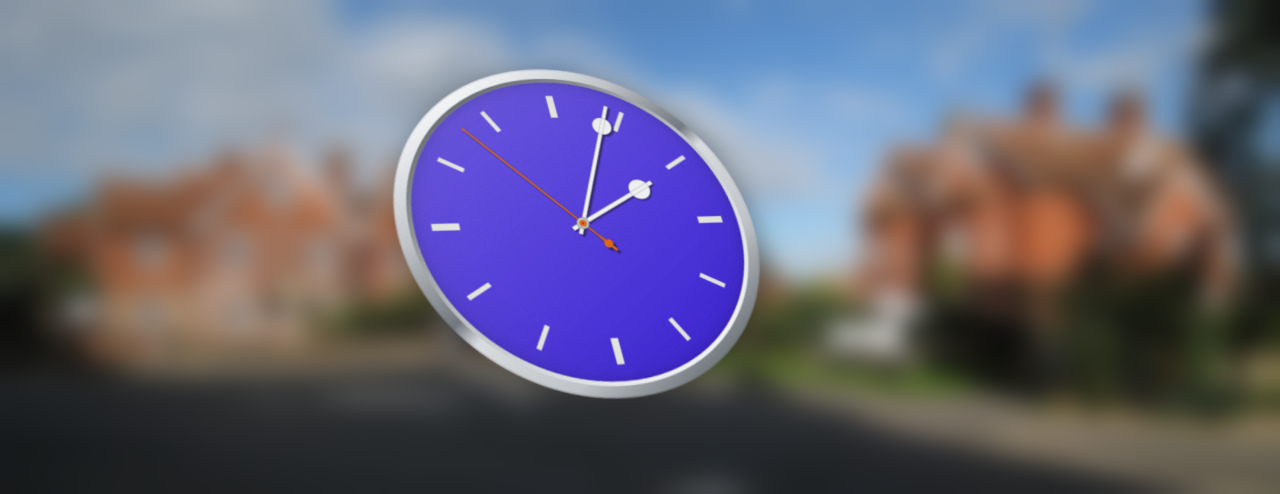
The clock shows 2 h 03 min 53 s
